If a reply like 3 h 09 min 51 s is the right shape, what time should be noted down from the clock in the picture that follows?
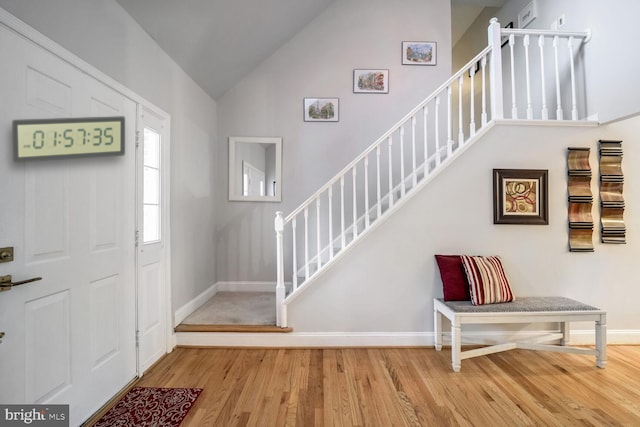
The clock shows 1 h 57 min 35 s
